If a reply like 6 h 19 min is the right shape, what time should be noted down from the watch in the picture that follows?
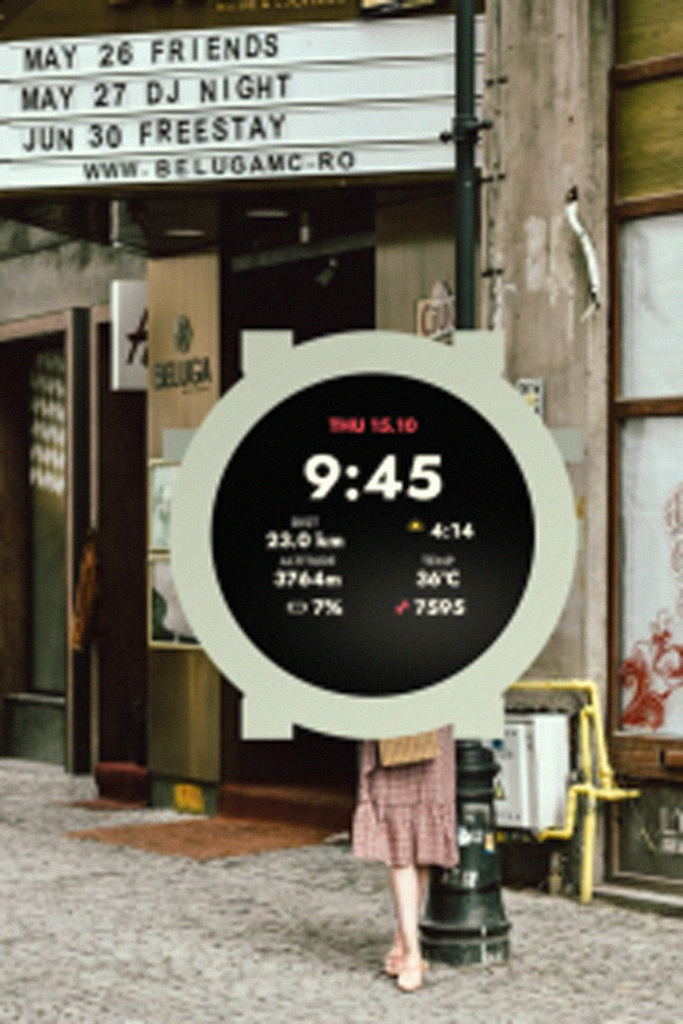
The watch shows 9 h 45 min
